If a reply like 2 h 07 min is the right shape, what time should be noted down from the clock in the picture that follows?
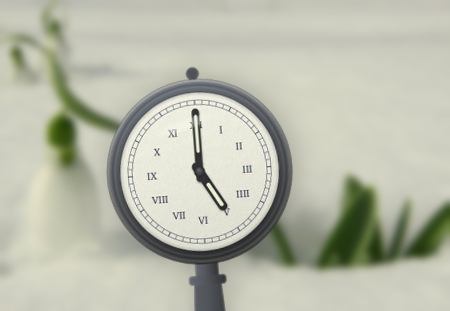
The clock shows 5 h 00 min
